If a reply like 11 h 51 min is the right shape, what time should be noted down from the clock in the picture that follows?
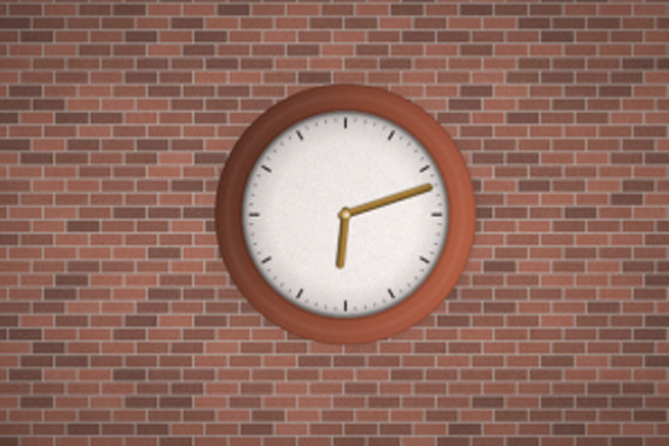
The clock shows 6 h 12 min
